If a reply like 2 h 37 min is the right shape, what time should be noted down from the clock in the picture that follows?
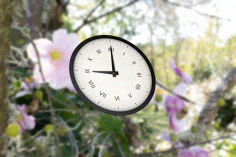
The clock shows 9 h 00 min
